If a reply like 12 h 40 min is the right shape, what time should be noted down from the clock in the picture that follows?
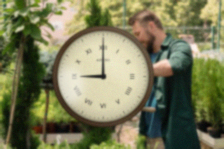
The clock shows 9 h 00 min
